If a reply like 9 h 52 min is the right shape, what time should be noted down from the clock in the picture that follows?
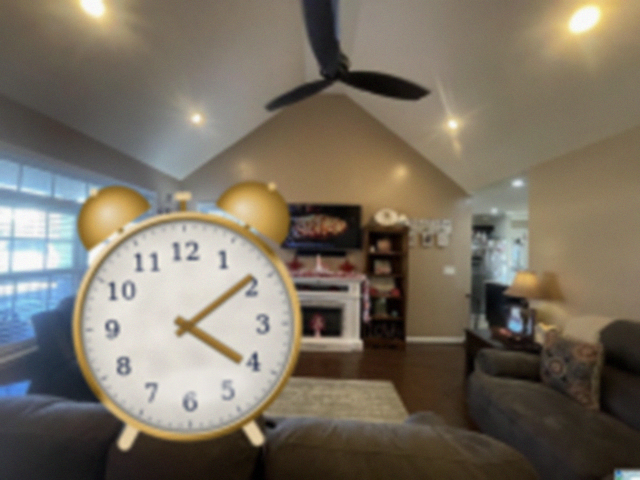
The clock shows 4 h 09 min
